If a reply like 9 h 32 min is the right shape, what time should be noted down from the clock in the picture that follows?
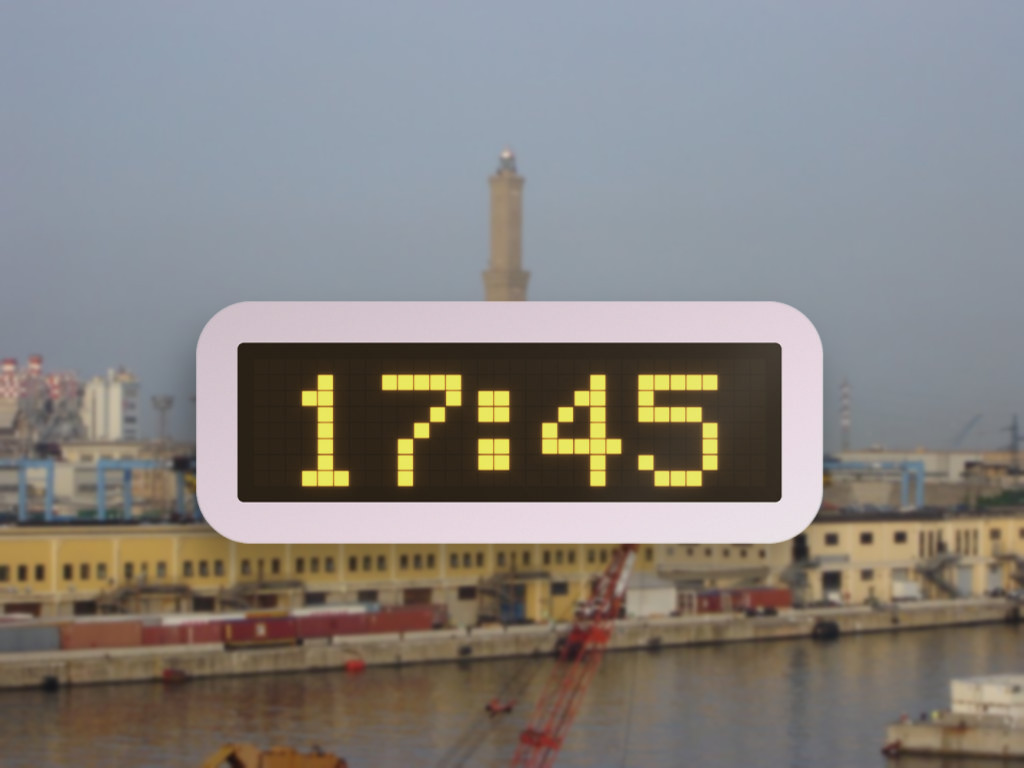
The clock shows 17 h 45 min
